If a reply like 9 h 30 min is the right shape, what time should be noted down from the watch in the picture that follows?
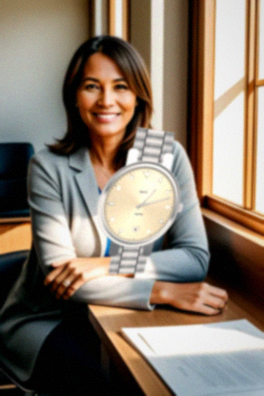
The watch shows 1 h 12 min
